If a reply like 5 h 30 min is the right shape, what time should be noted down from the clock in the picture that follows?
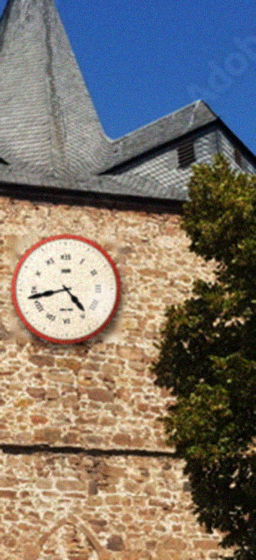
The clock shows 4 h 43 min
